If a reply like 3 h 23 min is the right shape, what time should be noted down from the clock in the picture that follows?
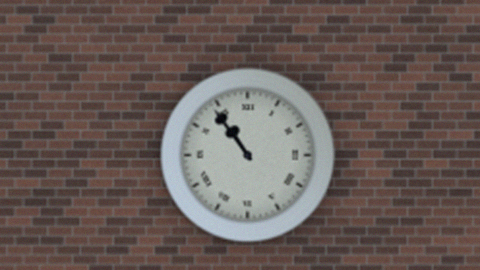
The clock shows 10 h 54 min
